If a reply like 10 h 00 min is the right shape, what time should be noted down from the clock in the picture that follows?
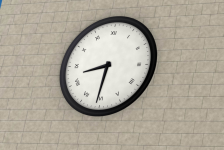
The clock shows 8 h 31 min
